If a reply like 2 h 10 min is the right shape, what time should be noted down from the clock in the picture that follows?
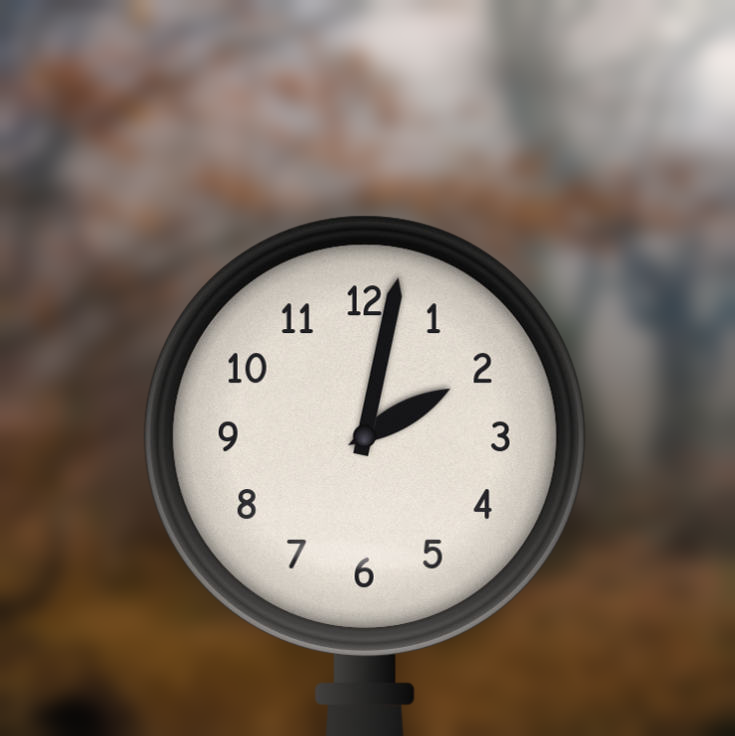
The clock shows 2 h 02 min
